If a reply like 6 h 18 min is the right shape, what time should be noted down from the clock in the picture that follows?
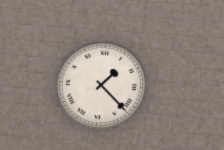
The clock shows 1 h 22 min
